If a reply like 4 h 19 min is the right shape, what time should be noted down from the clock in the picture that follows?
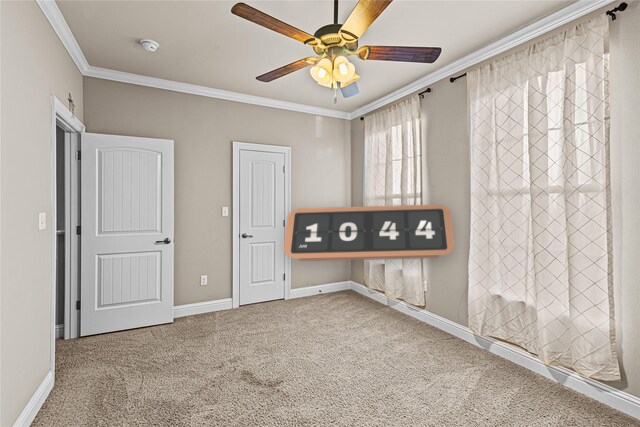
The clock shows 10 h 44 min
